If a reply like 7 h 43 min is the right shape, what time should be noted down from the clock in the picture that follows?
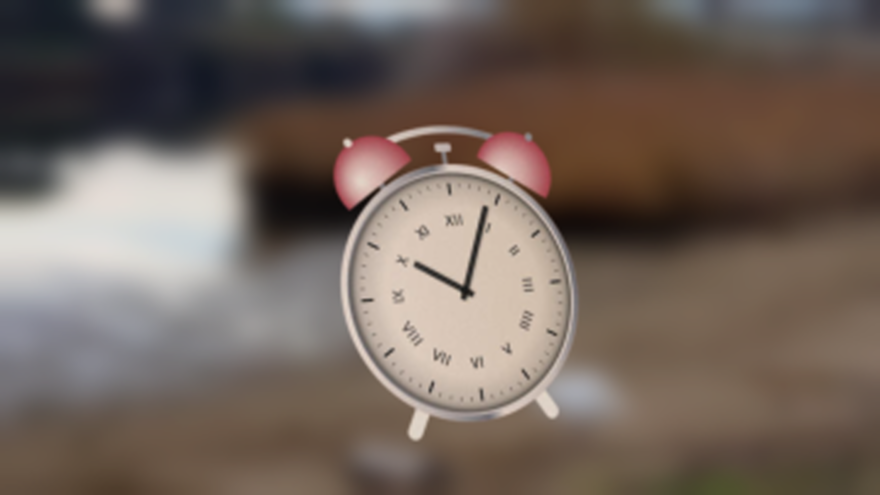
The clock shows 10 h 04 min
